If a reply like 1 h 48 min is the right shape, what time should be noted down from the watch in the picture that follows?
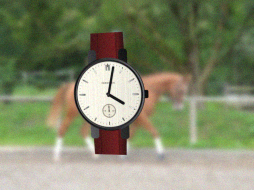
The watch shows 4 h 02 min
